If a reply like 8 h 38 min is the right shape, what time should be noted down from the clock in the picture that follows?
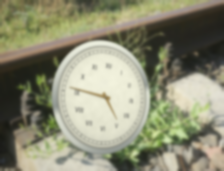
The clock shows 4 h 46 min
